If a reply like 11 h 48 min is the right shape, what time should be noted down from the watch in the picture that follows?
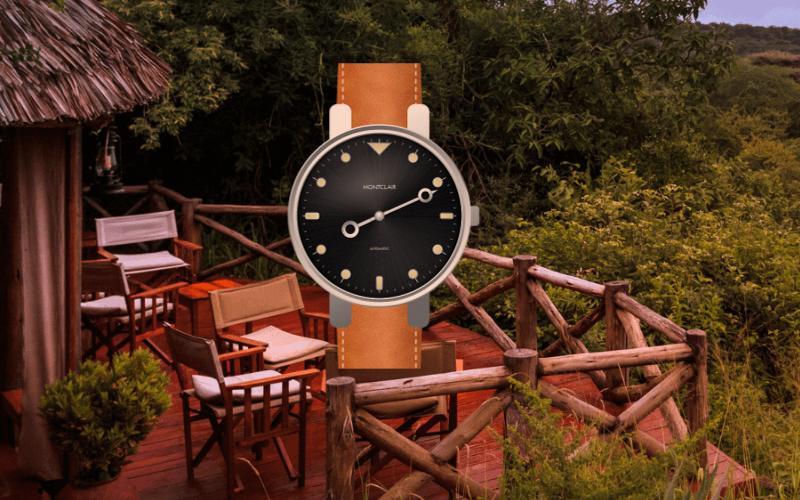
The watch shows 8 h 11 min
